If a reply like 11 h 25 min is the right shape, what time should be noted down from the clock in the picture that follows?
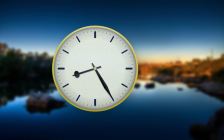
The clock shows 8 h 25 min
